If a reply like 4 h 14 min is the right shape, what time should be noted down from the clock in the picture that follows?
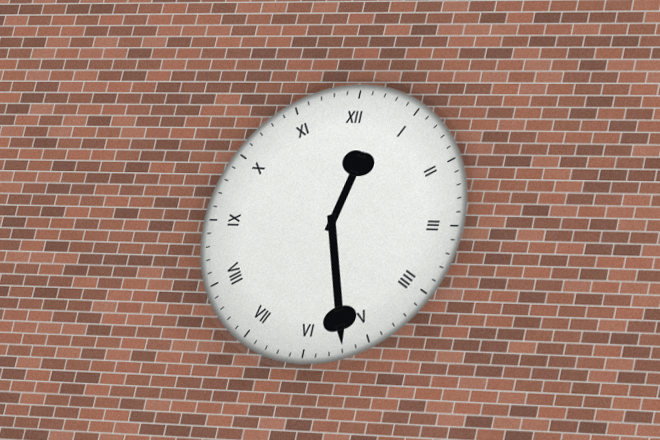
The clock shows 12 h 27 min
